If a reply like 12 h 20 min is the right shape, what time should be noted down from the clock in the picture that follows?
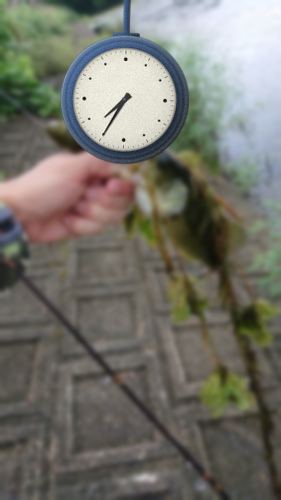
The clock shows 7 h 35 min
